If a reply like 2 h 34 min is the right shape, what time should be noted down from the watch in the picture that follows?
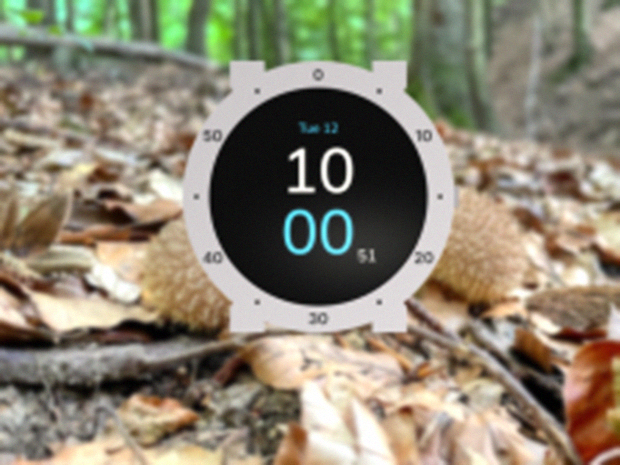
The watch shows 10 h 00 min
